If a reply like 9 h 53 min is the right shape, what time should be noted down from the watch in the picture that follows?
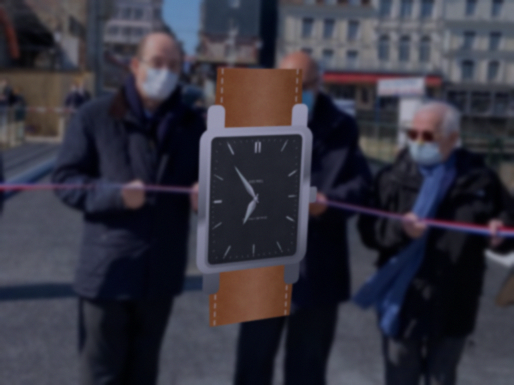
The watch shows 6 h 54 min
